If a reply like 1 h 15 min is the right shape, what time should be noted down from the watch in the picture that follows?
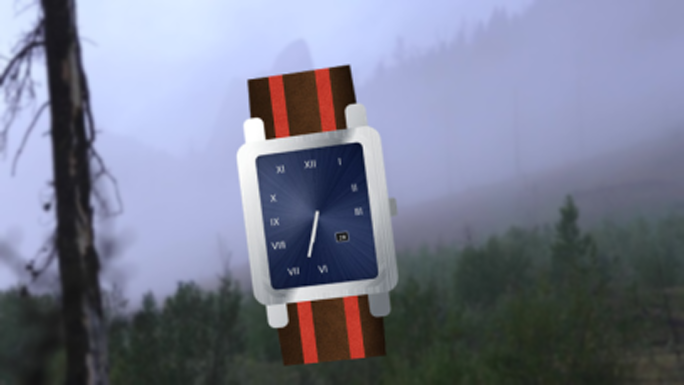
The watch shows 6 h 33 min
